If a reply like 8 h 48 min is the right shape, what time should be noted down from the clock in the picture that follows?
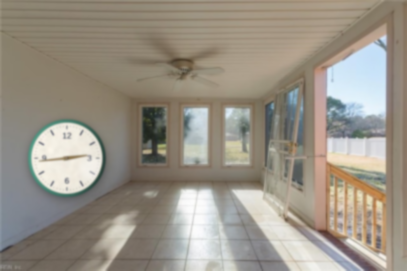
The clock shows 2 h 44 min
